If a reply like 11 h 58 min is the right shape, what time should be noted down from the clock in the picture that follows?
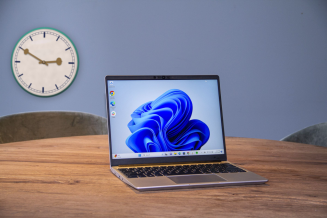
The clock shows 2 h 50 min
